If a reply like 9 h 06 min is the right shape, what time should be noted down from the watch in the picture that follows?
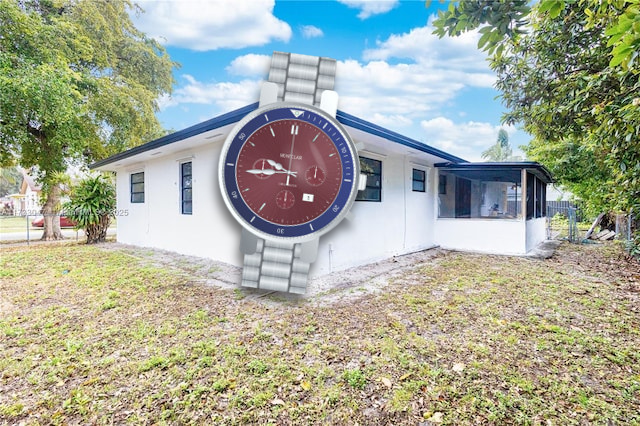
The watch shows 9 h 44 min
